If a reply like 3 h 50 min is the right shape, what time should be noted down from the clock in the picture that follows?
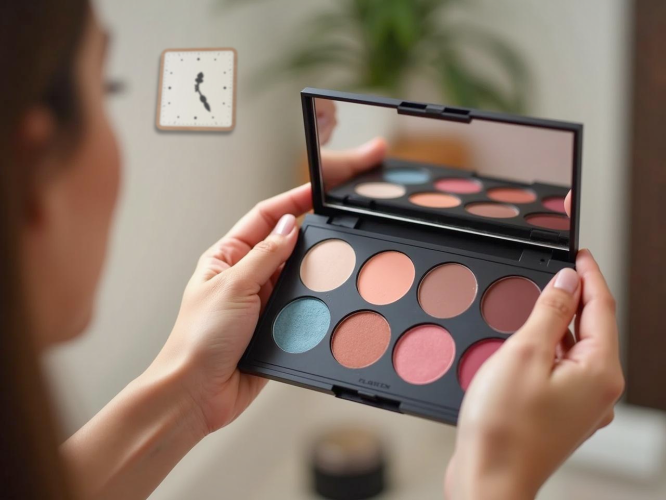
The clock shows 12 h 25 min
